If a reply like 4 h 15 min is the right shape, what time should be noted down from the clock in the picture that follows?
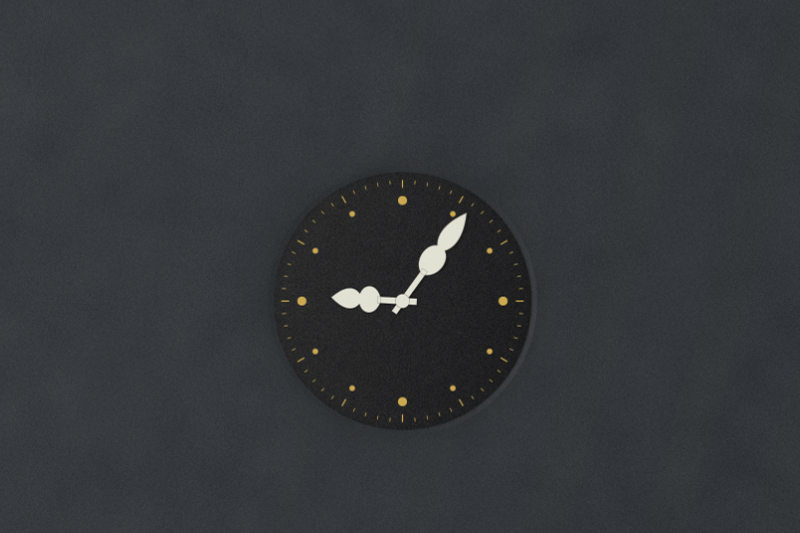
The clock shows 9 h 06 min
